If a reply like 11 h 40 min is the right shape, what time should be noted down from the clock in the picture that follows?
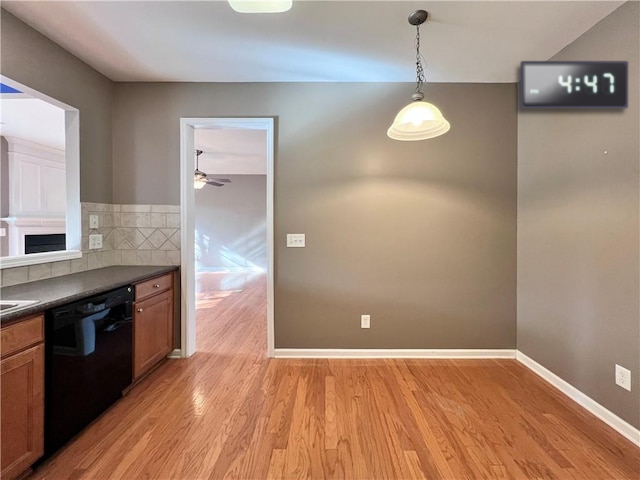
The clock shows 4 h 47 min
